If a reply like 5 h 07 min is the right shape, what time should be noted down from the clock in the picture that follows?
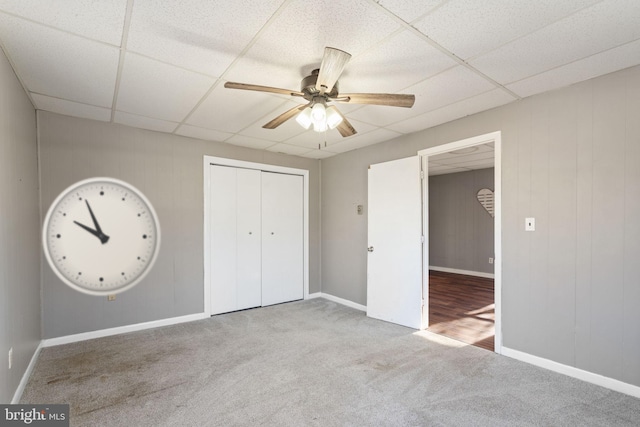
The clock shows 9 h 56 min
